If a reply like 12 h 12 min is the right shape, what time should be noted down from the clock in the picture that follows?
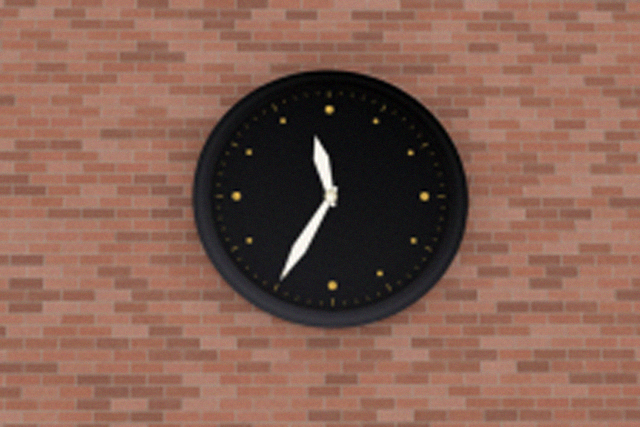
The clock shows 11 h 35 min
